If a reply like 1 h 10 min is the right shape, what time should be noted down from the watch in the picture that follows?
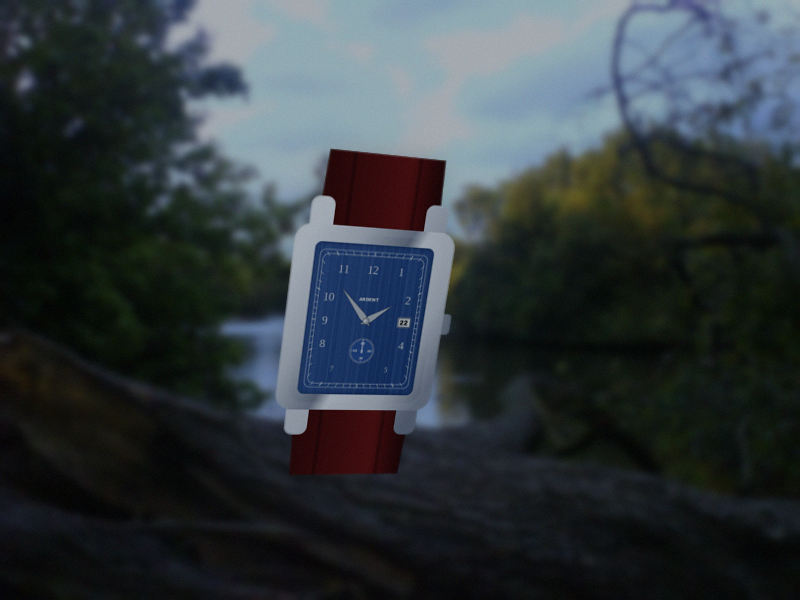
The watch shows 1 h 53 min
